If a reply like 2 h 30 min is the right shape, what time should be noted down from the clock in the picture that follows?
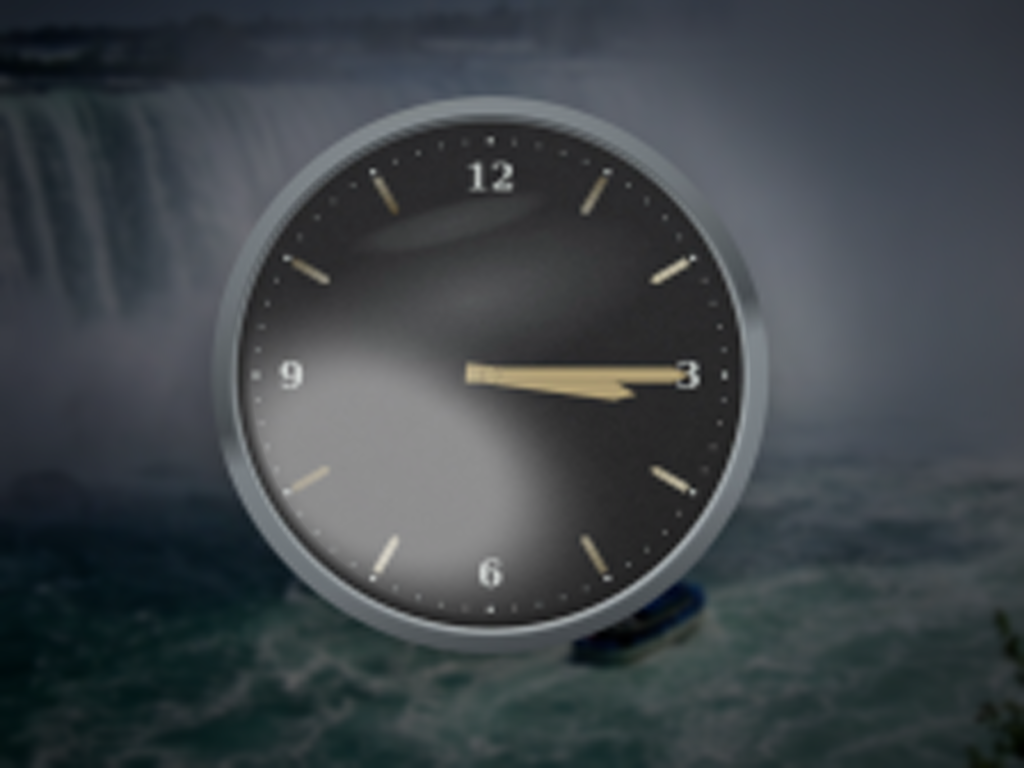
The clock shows 3 h 15 min
